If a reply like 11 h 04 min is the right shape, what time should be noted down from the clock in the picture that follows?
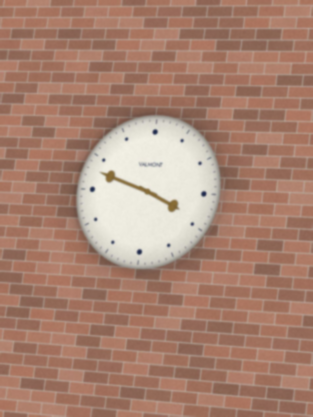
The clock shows 3 h 48 min
